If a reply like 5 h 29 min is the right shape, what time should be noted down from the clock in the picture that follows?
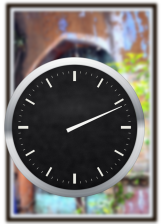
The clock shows 2 h 11 min
